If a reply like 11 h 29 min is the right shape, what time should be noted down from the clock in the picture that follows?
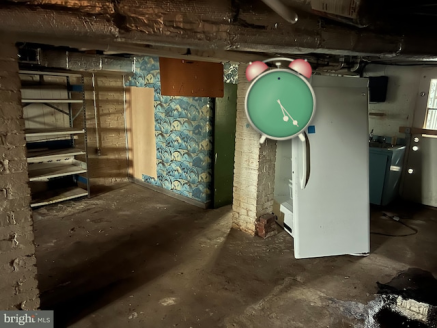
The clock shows 5 h 24 min
